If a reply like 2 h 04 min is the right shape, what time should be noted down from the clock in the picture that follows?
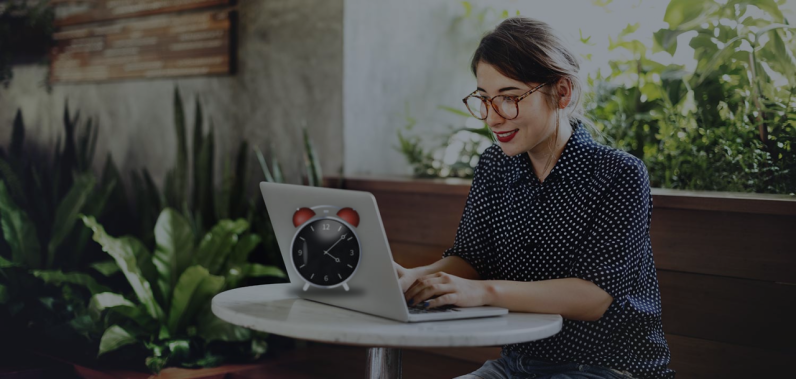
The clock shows 4 h 08 min
